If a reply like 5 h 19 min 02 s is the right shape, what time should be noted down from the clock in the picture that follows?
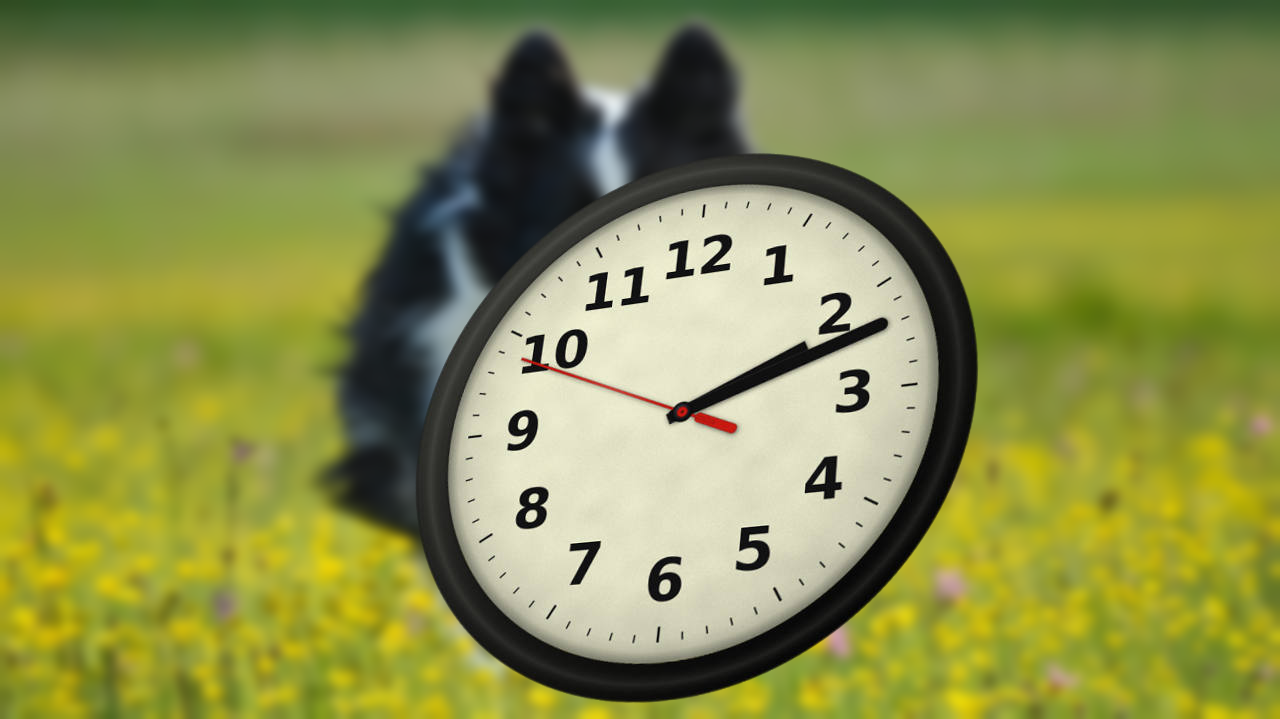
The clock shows 2 h 11 min 49 s
